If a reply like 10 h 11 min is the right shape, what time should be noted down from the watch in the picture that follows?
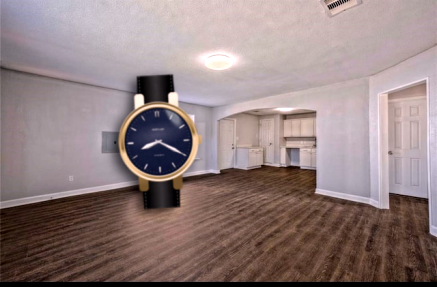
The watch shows 8 h 20 min
